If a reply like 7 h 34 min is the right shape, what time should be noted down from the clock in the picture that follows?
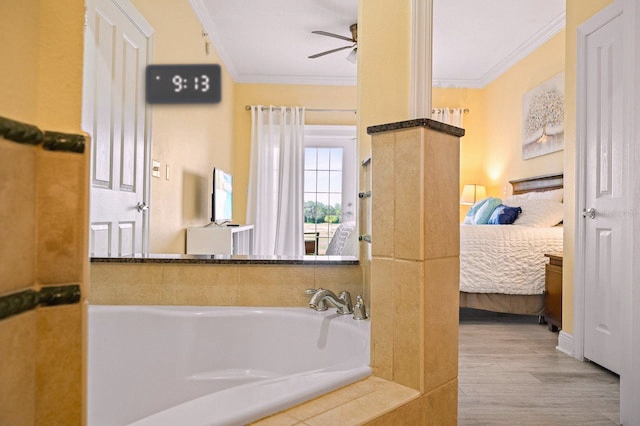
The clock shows 9 h 13 min
